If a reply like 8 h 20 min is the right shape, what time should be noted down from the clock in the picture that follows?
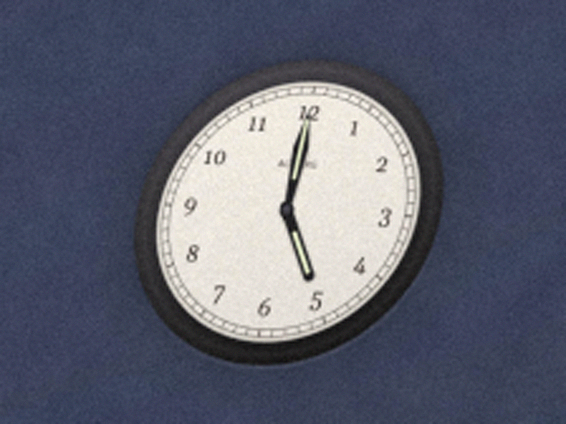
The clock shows 5 h 00 min
